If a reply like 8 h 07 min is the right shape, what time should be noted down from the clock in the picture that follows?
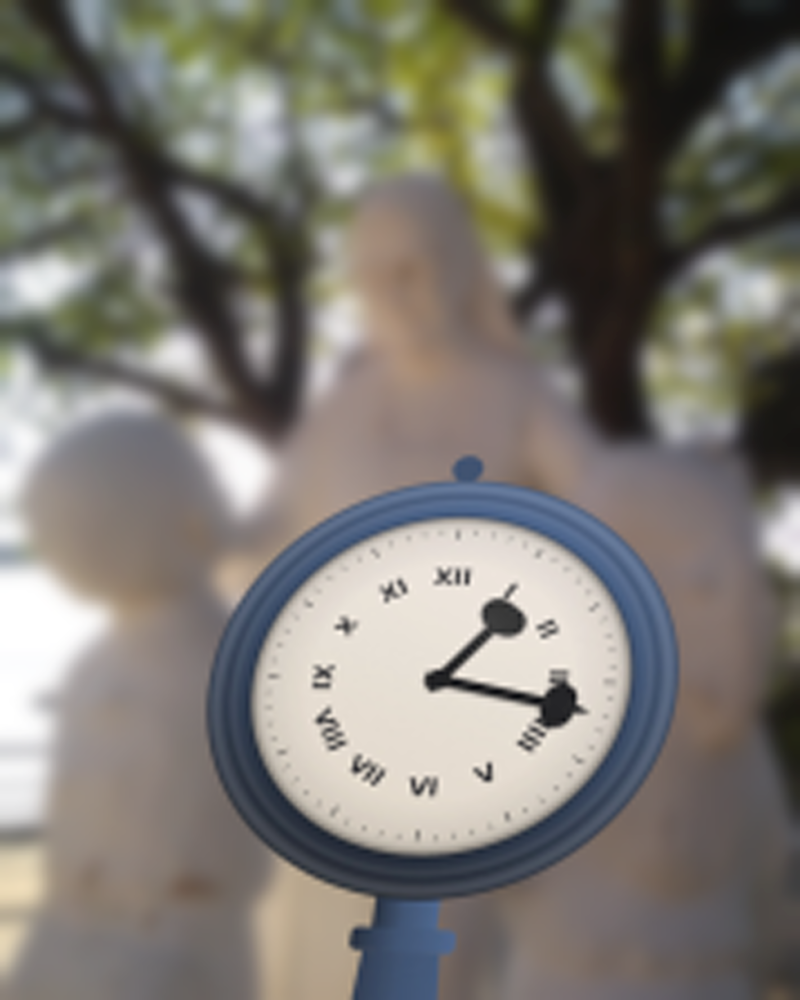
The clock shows 1 h 17 min
